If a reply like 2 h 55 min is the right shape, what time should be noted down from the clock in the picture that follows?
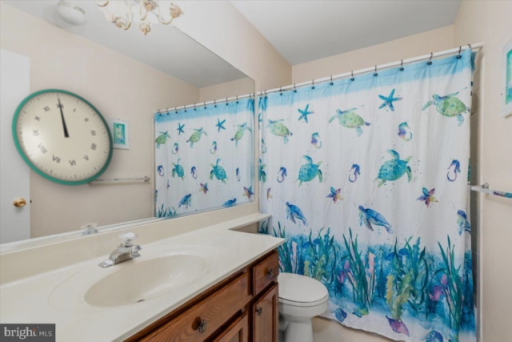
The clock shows 12 h 00 min
